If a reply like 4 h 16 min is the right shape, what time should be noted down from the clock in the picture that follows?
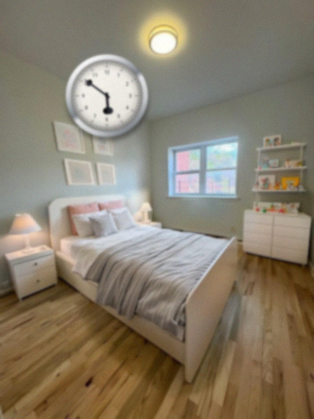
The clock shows 5 h 51 min
